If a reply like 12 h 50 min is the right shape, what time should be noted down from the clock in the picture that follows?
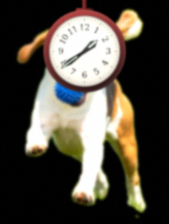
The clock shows 1 h 39 min
